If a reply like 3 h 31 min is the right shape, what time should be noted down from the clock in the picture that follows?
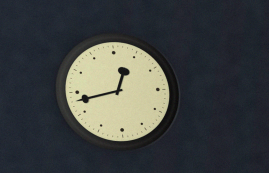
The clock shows 12 h 43 min
